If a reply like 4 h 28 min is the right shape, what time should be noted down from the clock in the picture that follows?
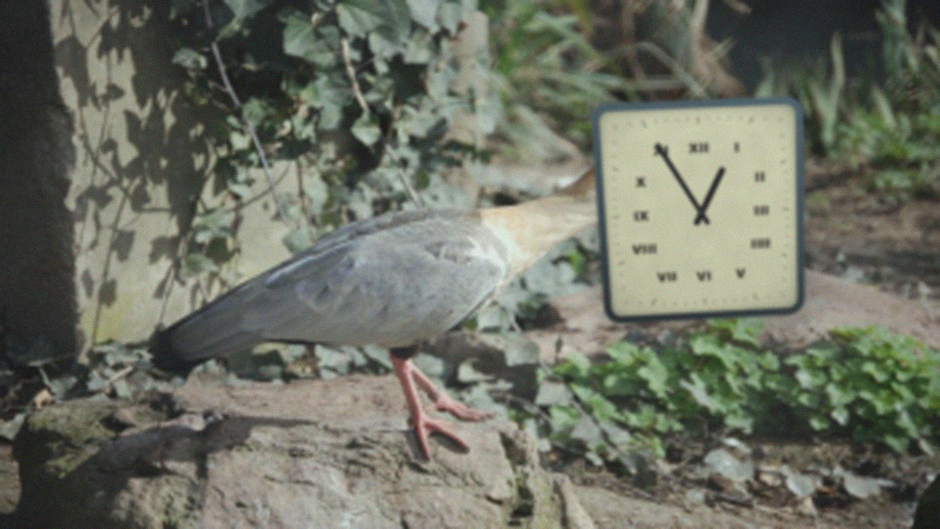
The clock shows 12 h 55 min
